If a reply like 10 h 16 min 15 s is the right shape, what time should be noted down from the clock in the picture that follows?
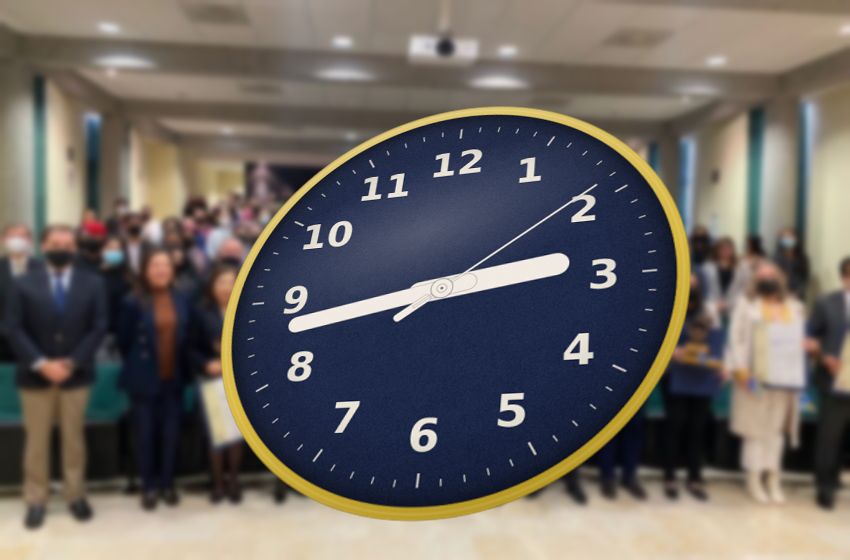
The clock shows 2 h 43 min 09 s
